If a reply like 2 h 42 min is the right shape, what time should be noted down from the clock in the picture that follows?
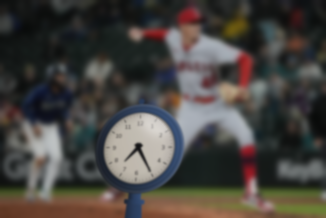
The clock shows 7 h 25 min
